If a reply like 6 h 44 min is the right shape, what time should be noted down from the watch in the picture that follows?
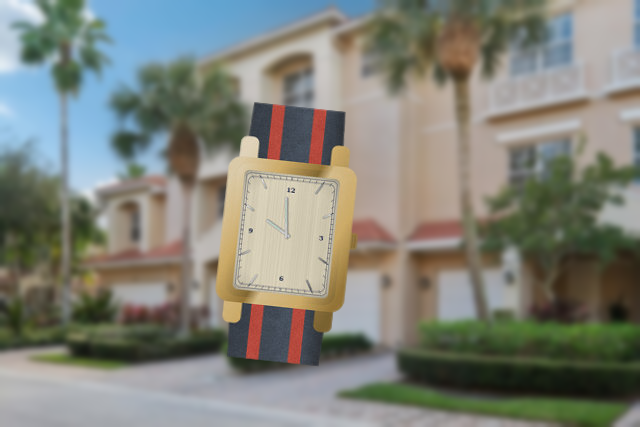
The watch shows 9 h 59 min
